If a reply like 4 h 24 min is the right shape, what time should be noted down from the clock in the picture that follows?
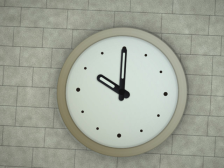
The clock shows 10 h 00 min
